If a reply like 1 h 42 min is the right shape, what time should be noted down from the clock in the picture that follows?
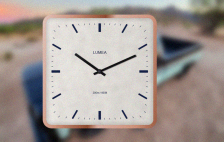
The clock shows 10 h 11 min
